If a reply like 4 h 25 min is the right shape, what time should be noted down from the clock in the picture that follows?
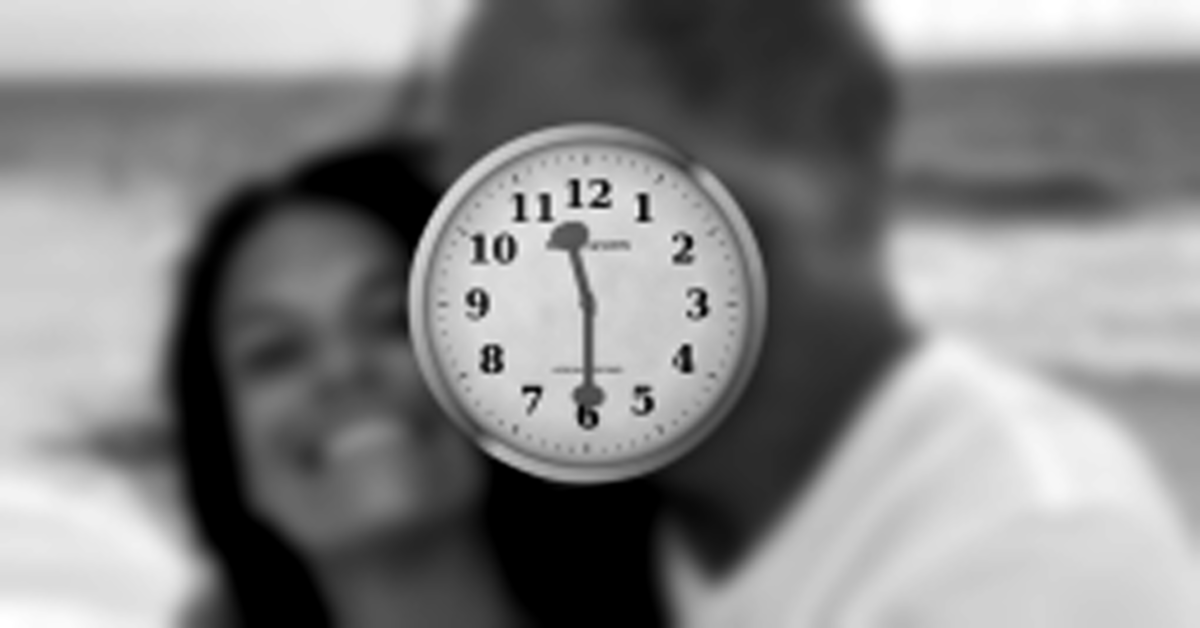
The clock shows 11 h 30 min
